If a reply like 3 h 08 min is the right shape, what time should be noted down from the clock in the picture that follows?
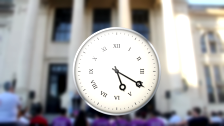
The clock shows 5 h 20 min
